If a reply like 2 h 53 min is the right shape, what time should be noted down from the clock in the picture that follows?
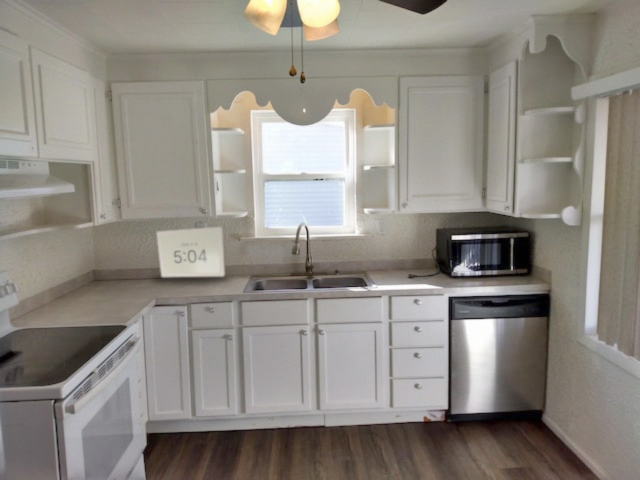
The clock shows 5 h 04 min
